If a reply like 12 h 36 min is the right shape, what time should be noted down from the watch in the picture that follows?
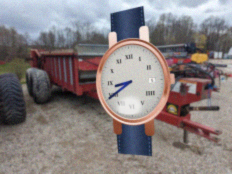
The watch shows 8 h 40 min
